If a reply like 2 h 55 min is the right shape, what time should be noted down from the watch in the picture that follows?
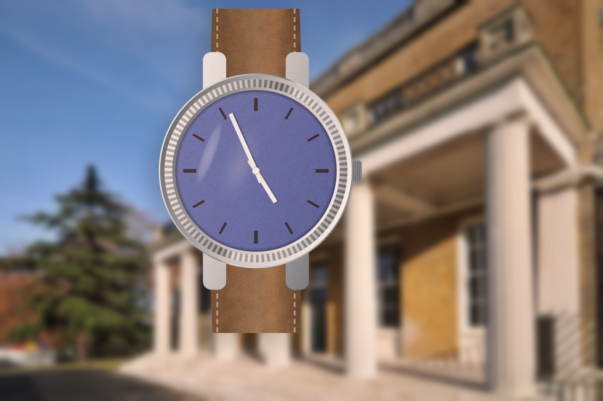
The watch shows 4 h 56 min
